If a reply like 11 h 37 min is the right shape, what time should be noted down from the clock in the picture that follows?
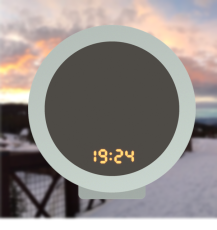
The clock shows 19 h 24 min
